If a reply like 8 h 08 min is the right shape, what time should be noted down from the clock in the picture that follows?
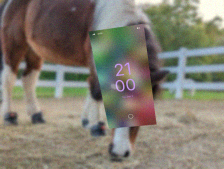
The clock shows 21 h 00 min
